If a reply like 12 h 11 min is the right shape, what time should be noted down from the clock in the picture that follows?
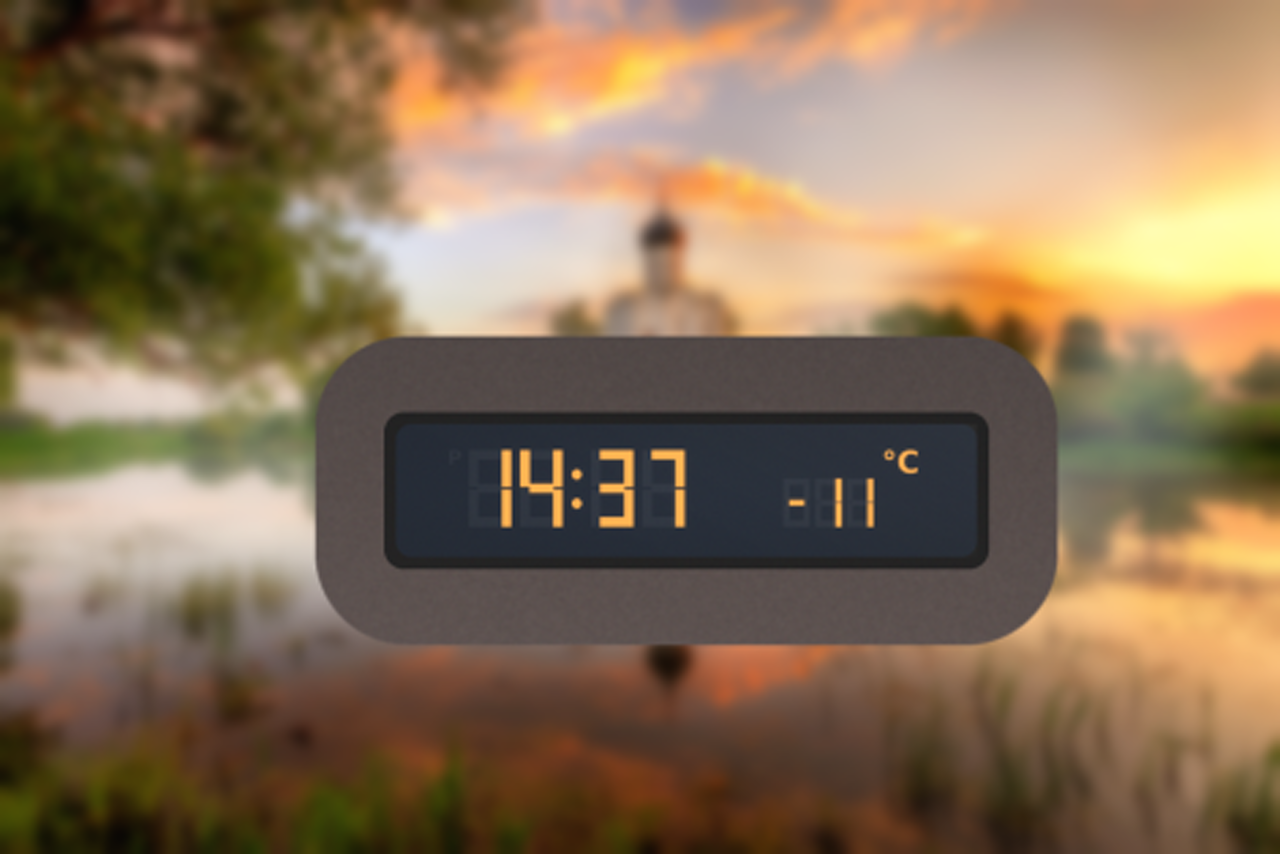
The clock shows 14 h 37 min
